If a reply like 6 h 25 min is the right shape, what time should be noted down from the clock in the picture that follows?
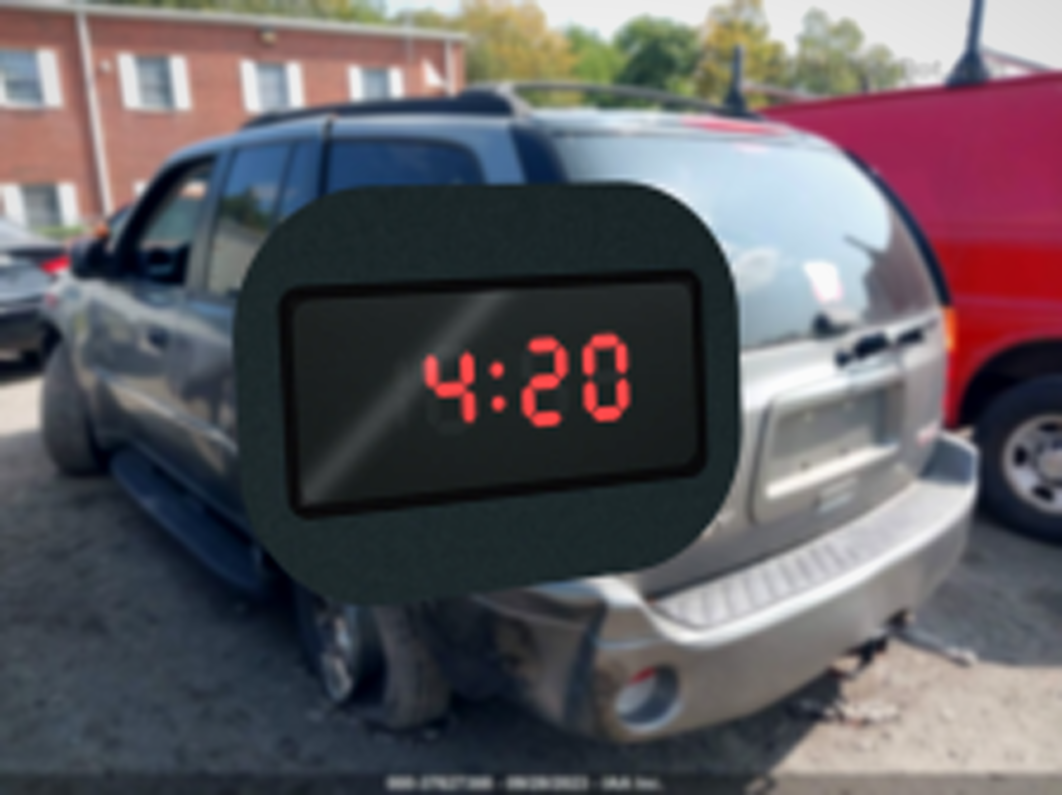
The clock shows 4 h 20 min
